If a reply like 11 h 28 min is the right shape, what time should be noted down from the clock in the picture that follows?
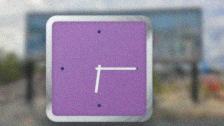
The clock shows 6 h 15 min
